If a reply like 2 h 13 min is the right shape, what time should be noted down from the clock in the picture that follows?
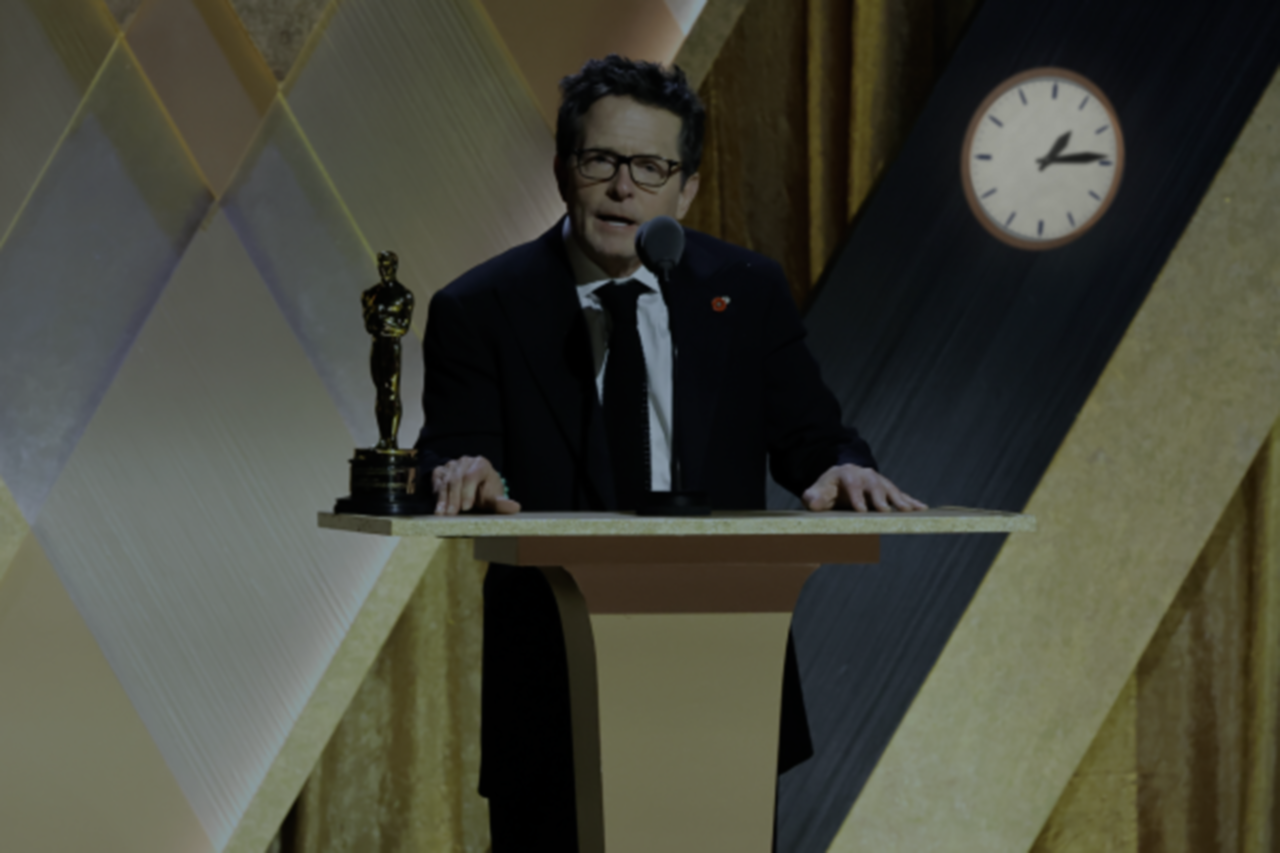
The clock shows 1 h 14 min
